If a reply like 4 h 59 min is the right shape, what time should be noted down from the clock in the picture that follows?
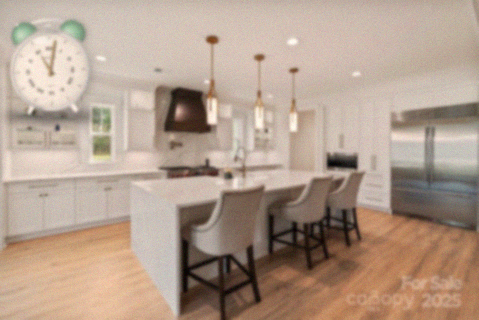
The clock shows 11 h 02 min
